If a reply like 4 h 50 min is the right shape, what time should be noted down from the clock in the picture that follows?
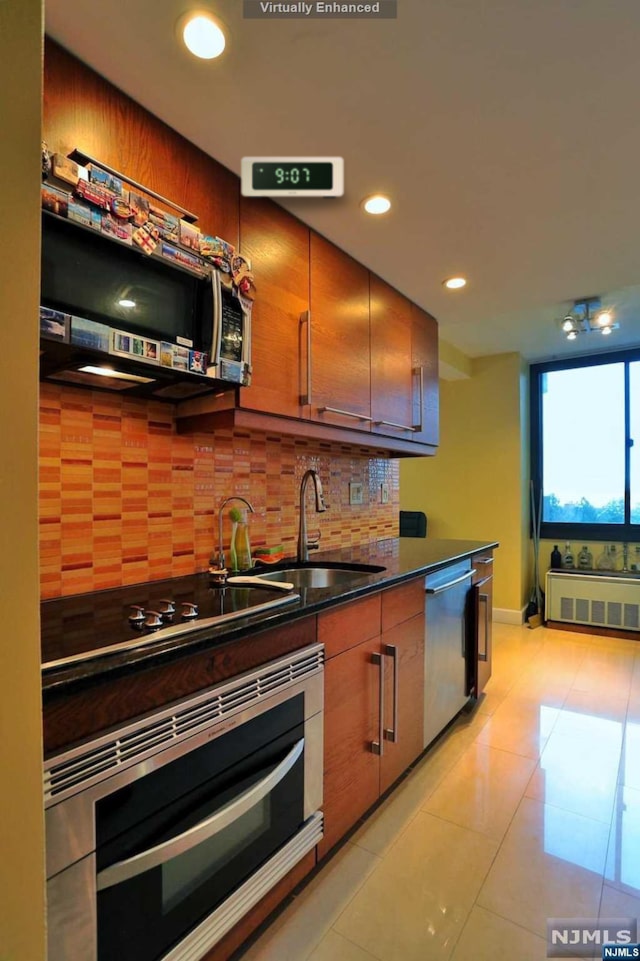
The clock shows 9 h 07 min
